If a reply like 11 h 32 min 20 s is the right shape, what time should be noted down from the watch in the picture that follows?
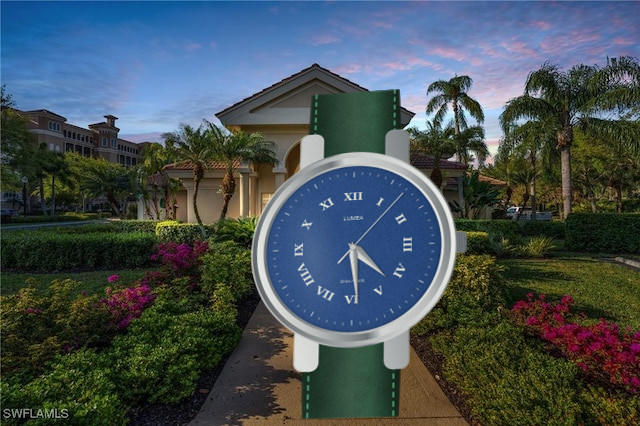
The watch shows 4 h 29 min 07 s
